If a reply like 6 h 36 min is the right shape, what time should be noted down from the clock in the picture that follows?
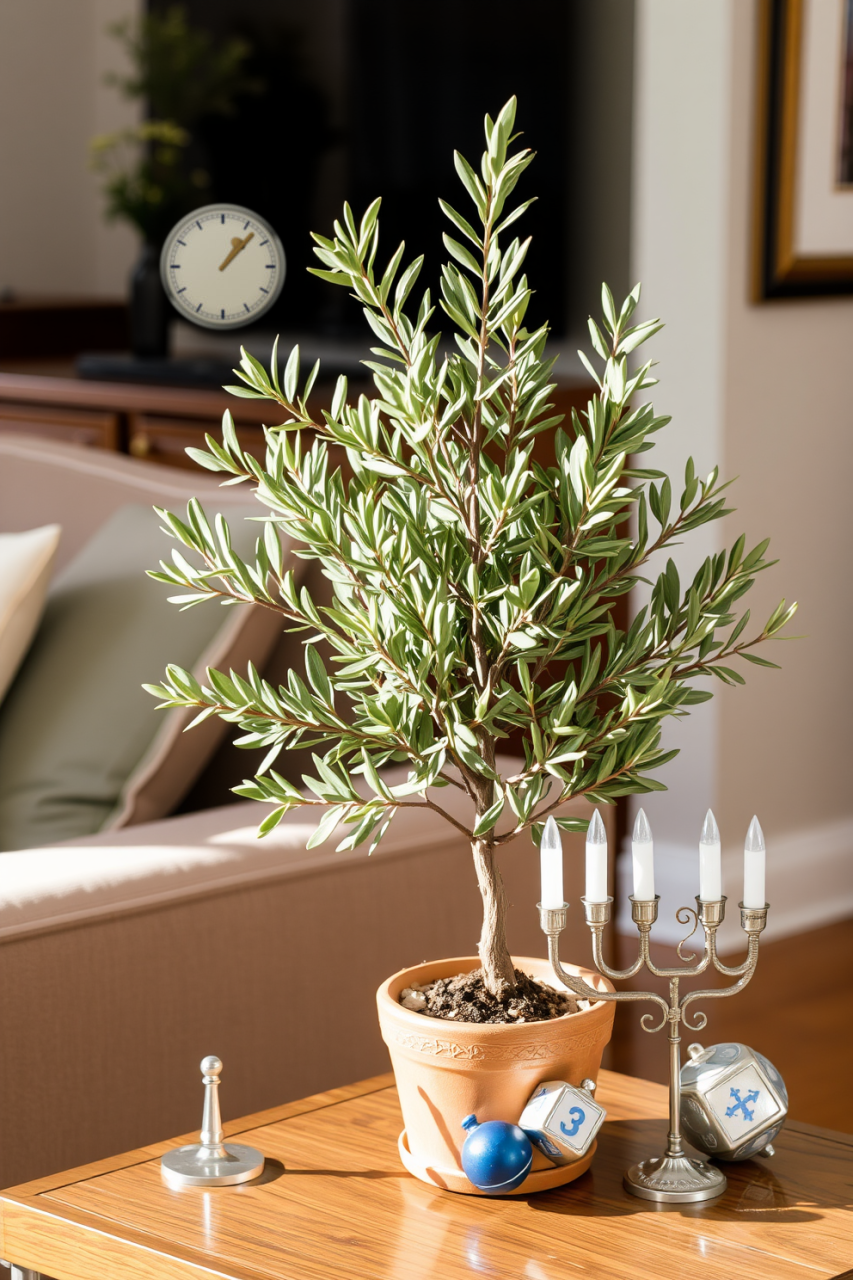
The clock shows 1 h 07 min
